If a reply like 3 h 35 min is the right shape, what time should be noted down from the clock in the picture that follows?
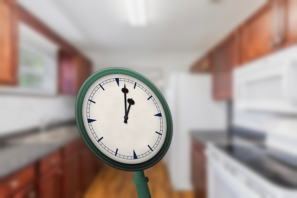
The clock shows 1 h 02 min
